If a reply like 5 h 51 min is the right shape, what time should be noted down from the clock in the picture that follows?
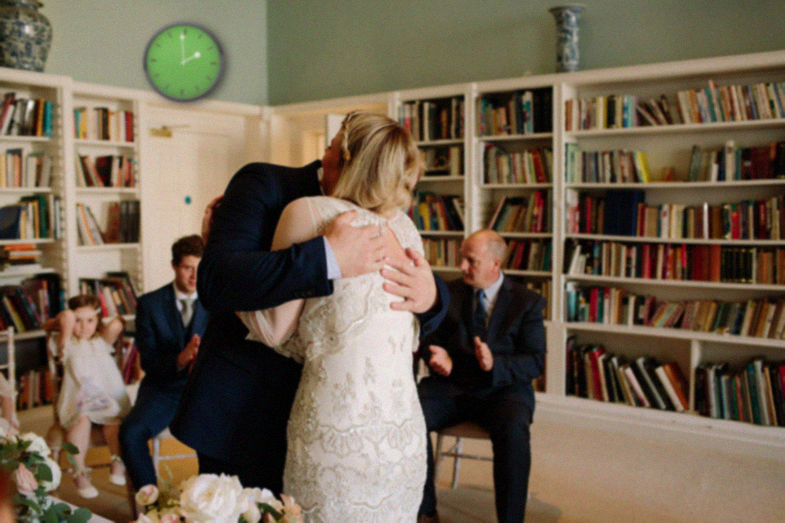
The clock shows 1 h 59 min
